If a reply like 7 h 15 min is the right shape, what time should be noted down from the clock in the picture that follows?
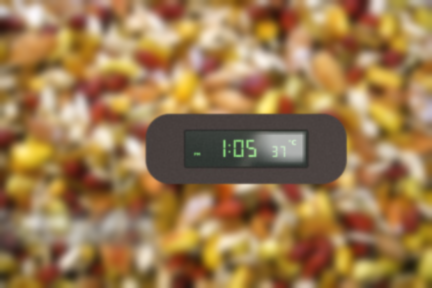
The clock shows 1 h 05 min
